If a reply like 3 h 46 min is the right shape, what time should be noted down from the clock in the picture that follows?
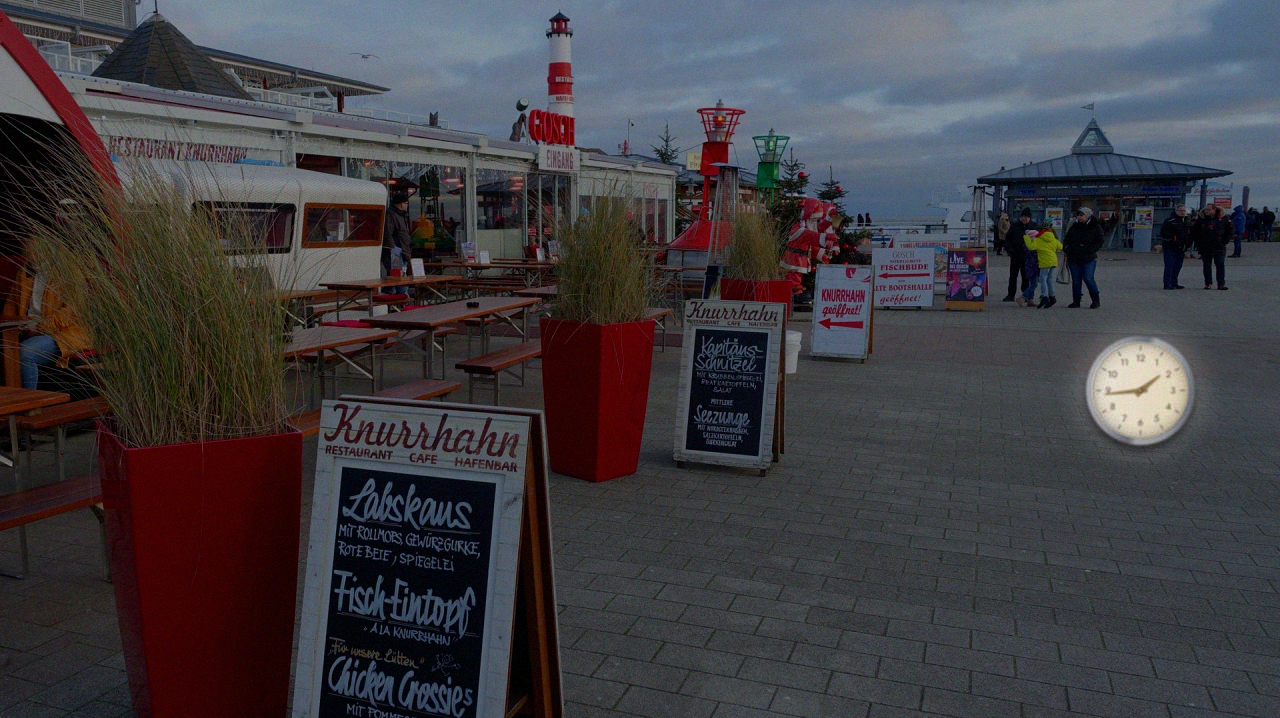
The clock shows 1 h 44 min
